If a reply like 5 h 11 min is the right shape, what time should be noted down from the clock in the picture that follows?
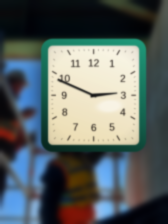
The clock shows 2 h 49 min
